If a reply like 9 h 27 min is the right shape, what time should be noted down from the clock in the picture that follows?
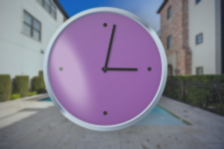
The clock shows 3 h 02 min
